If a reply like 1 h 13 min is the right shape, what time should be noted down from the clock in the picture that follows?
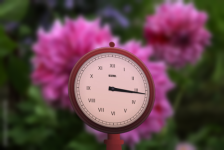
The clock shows 3 h 16 min
